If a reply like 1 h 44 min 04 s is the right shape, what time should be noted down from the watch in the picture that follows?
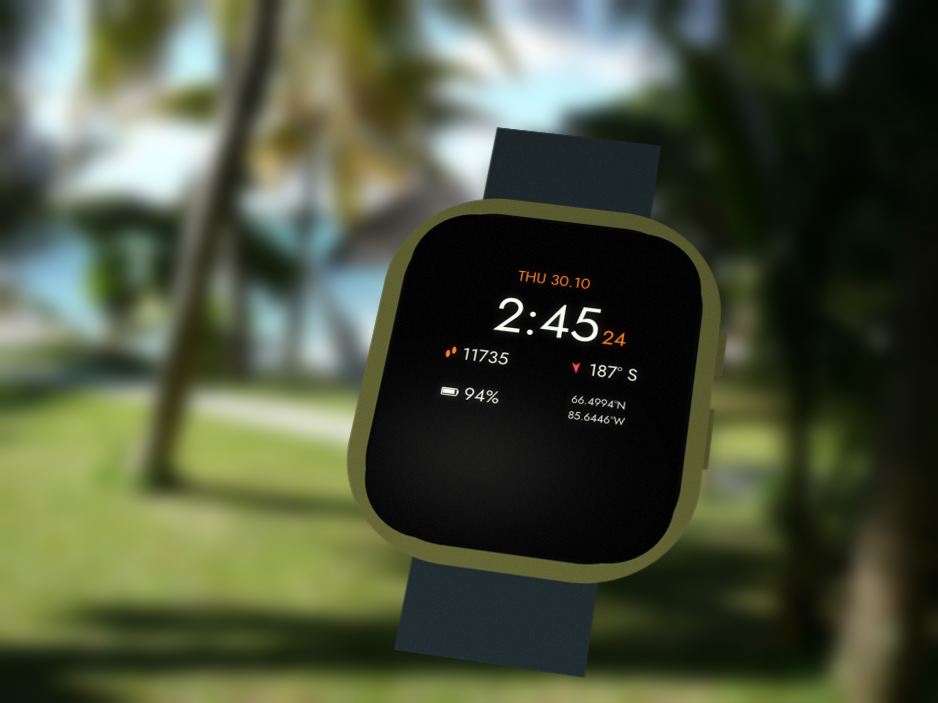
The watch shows 2 h 45 min 24 s
